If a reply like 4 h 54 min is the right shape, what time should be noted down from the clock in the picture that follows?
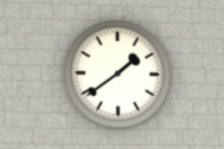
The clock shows 1 h 39 min
